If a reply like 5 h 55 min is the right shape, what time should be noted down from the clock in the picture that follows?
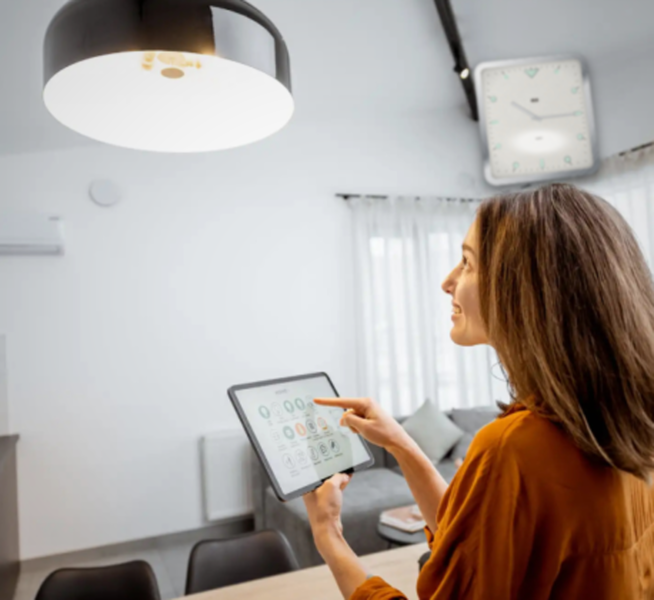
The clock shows 10 h 15 min
